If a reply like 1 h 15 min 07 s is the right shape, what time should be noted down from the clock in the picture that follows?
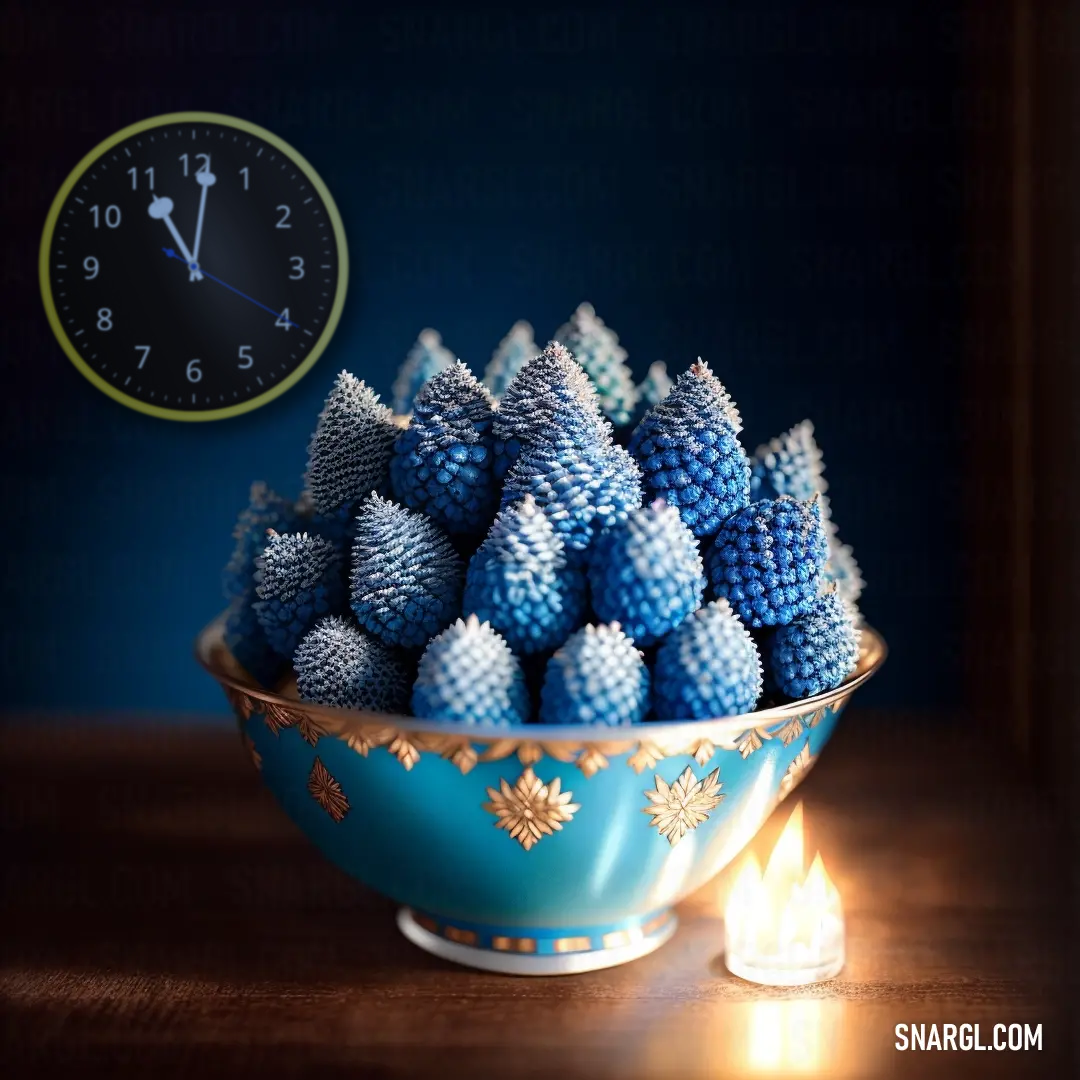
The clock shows 11 h 01 min 20 s
